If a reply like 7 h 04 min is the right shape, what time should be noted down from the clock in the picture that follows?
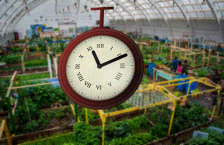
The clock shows 11 h 11 min
